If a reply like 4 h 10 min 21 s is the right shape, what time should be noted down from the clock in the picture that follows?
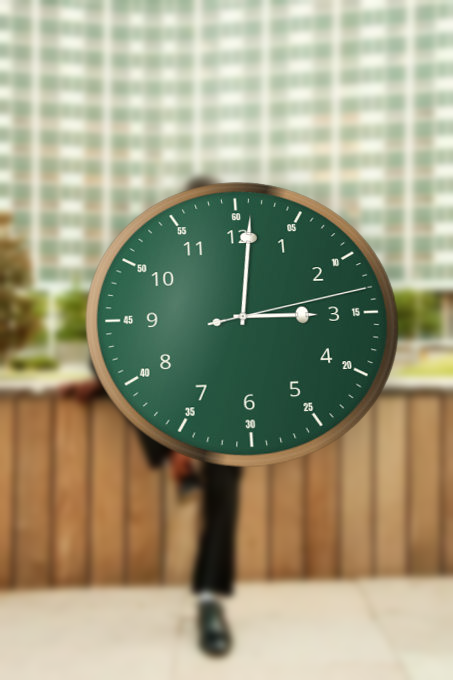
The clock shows 3 h 01 min 13 s
